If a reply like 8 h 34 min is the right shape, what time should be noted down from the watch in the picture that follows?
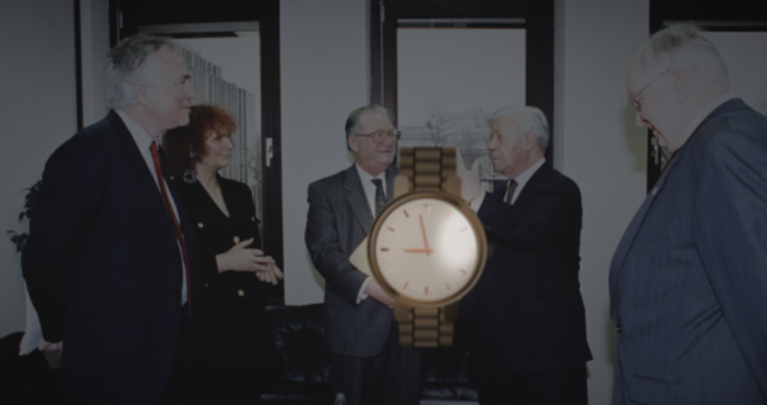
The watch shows 8 h 58 min
